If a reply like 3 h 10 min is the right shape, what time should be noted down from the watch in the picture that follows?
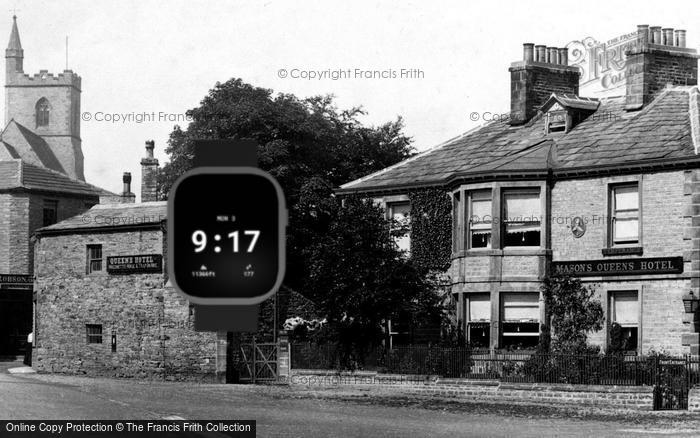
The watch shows 9 h 17 min
